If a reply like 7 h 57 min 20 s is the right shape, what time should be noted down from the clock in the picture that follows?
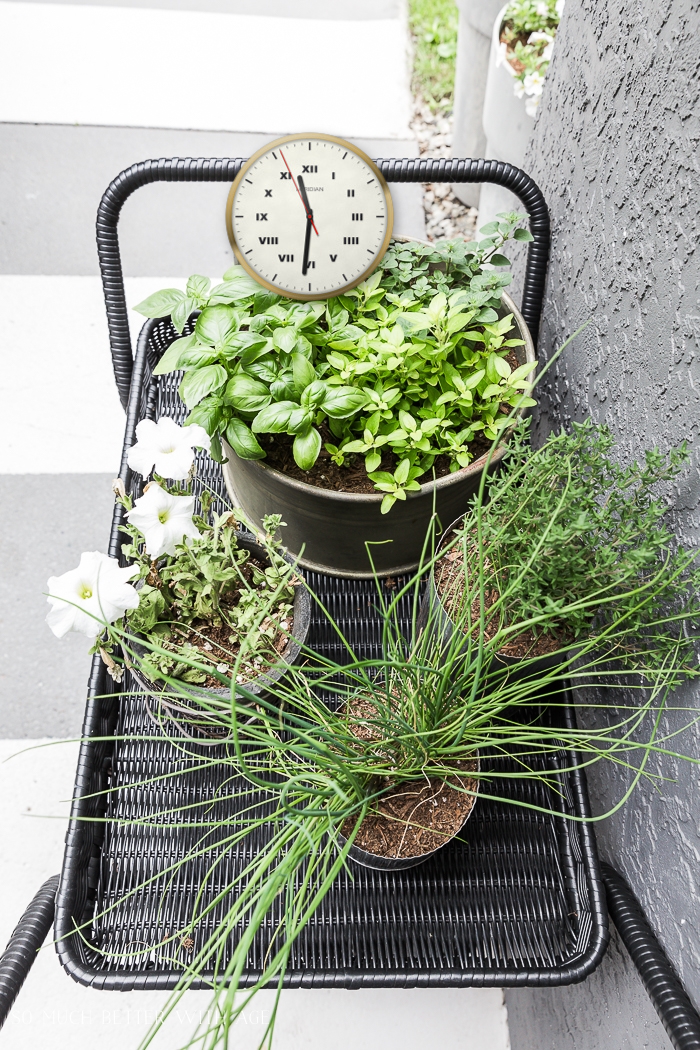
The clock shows 11 h 30 min 56 s
